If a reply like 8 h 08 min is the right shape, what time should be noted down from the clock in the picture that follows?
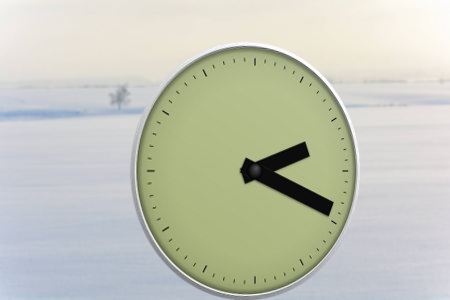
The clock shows 2 h 19 min
